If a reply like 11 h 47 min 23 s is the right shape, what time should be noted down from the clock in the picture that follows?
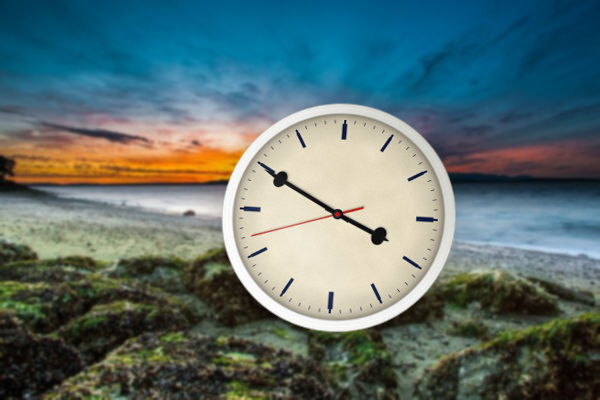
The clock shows 3 h 49 min 42 s
